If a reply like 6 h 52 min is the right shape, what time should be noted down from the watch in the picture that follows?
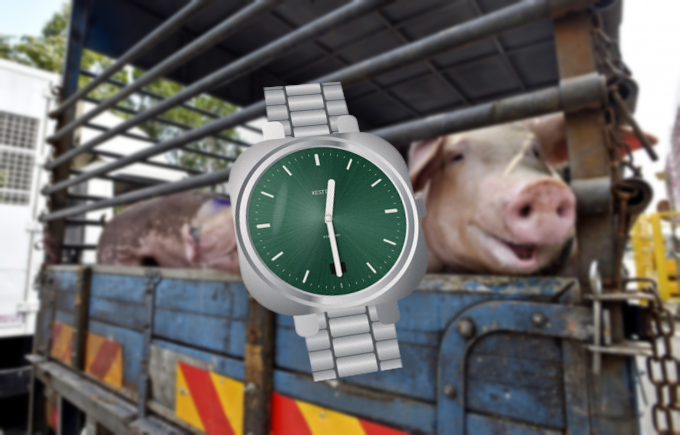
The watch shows 12 h 30 min
